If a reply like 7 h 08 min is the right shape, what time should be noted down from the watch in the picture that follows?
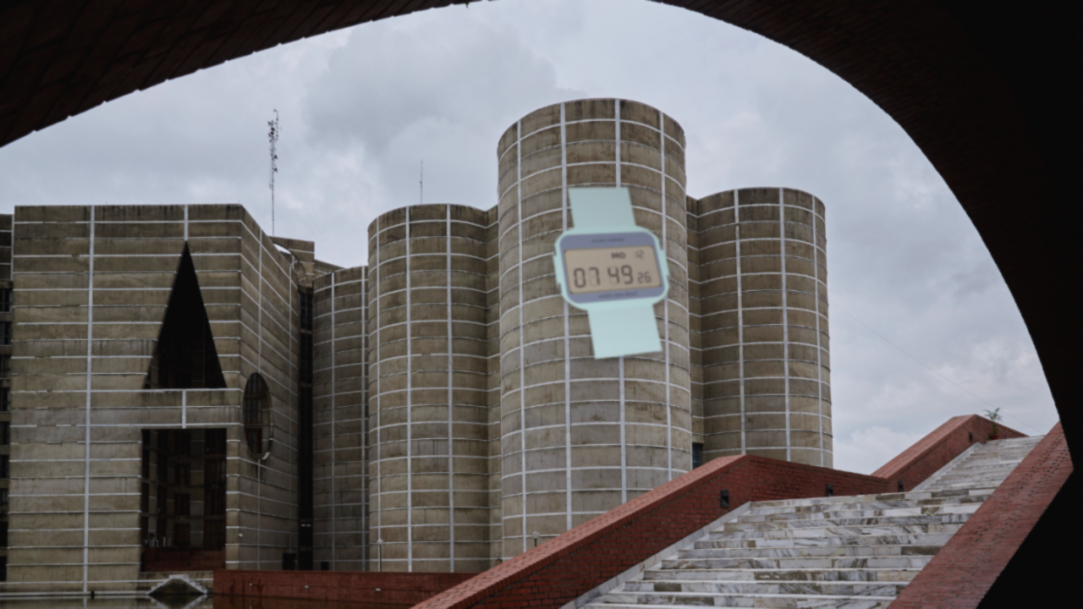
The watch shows 7 h 49 min
